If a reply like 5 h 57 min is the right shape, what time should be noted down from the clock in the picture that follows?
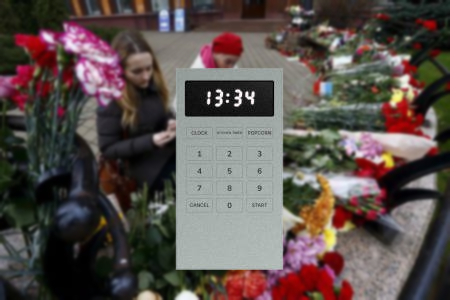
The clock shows 13 h 34 min
